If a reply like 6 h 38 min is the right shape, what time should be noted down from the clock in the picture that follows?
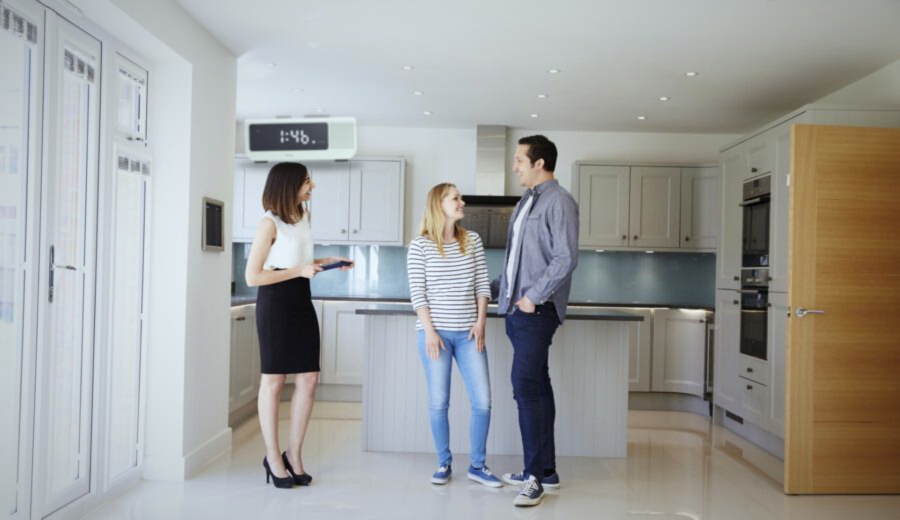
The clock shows 1 h 46 min
